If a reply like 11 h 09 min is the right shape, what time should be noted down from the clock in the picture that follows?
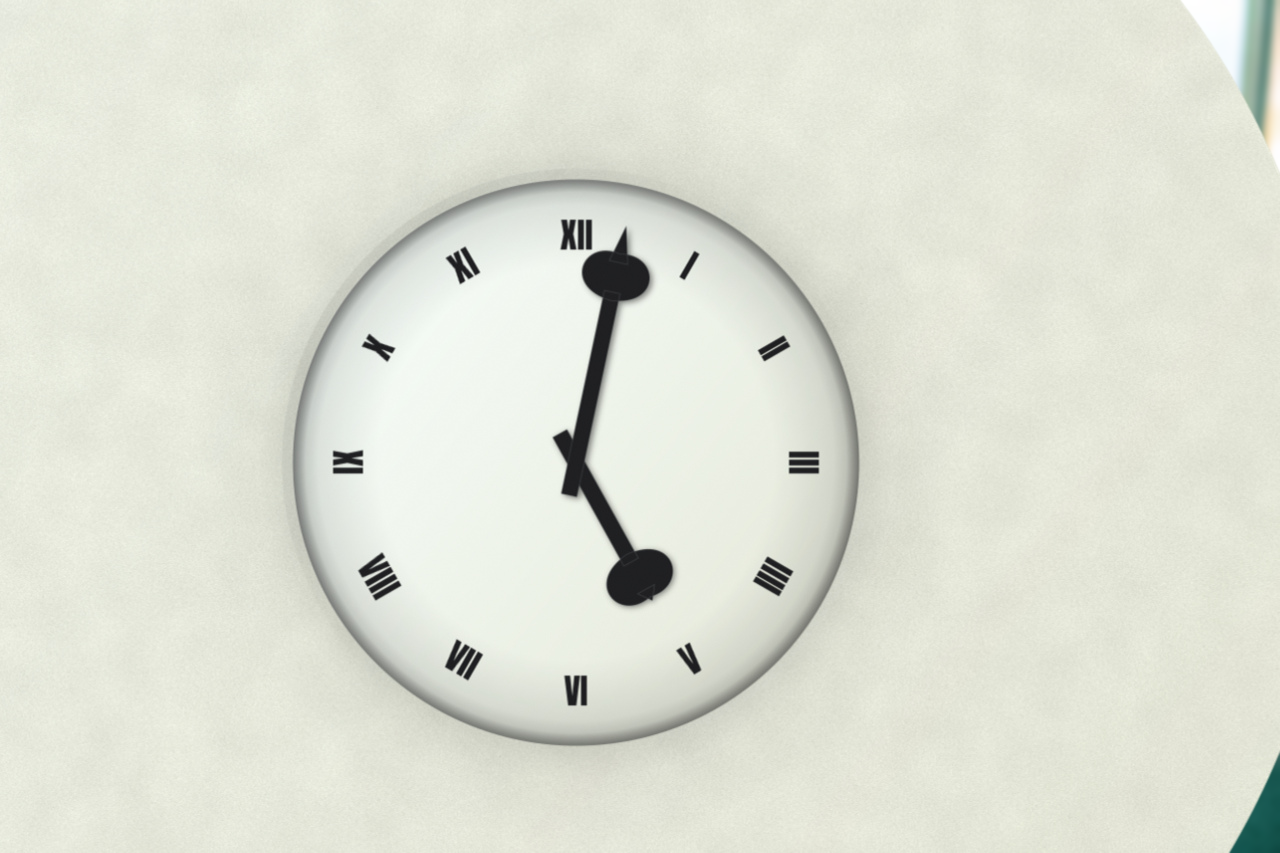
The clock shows 5 h 02 min
